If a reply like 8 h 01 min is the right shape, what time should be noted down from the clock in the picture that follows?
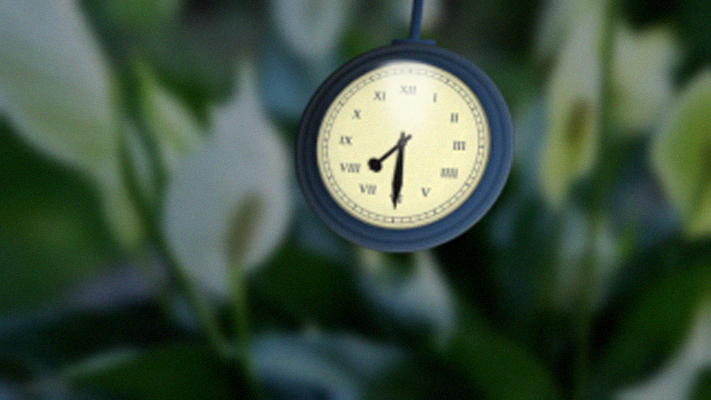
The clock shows 7 h 30 min
